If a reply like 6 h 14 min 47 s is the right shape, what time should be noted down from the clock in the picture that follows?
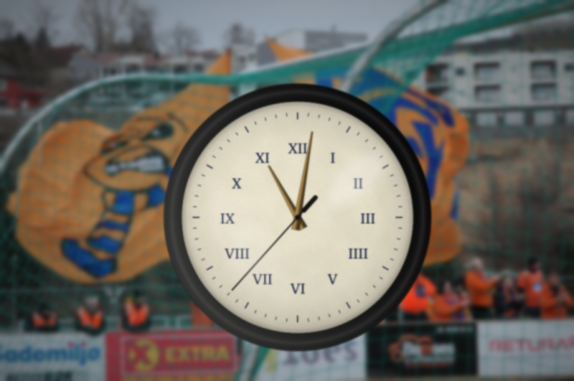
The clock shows 11 h 01 min 37 s
